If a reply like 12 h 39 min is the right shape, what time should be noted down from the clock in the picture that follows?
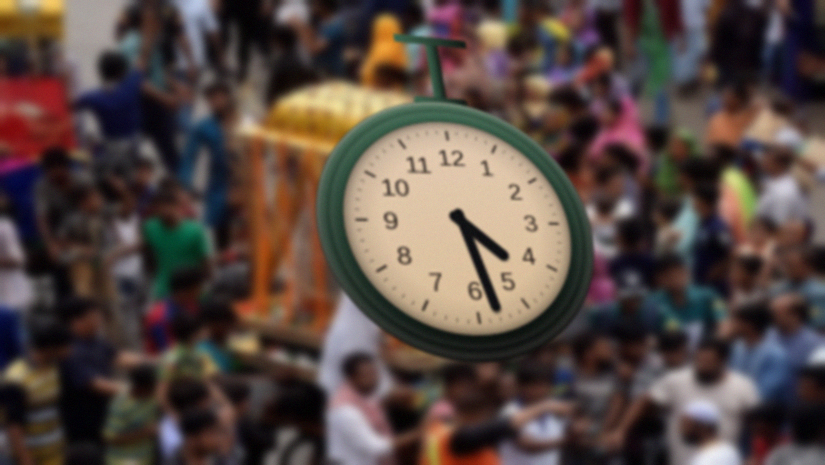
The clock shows 4 h 28 min
